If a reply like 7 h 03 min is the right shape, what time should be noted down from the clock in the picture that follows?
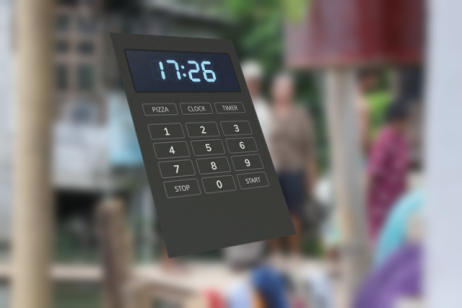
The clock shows 17 h 26 min
